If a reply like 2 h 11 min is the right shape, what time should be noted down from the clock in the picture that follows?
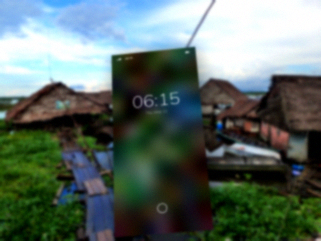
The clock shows 6 h 15 min
